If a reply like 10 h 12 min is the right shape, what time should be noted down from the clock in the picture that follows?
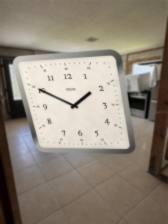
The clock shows 1 h 50 min
